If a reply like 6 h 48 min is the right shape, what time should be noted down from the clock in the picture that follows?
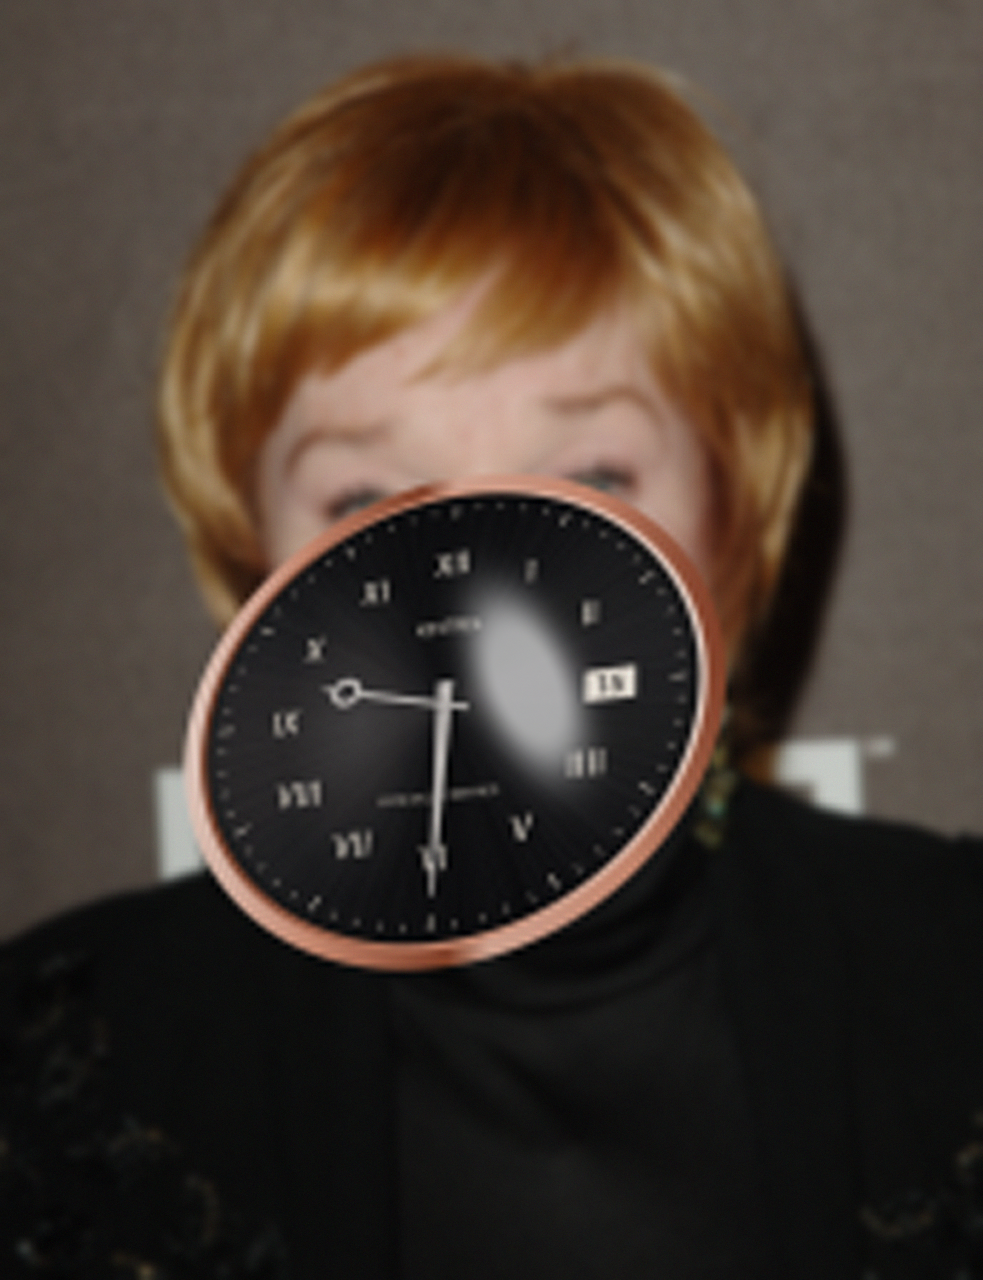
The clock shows 9 h 30 min
